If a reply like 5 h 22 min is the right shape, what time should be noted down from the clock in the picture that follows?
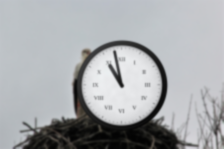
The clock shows 10 h 58 min
